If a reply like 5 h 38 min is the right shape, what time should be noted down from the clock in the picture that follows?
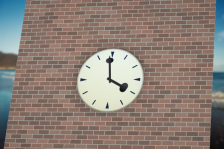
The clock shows 3 h 59 min
